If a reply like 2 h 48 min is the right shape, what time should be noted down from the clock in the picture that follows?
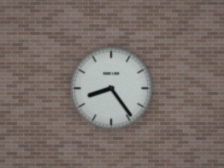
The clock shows 8 h 24 min
